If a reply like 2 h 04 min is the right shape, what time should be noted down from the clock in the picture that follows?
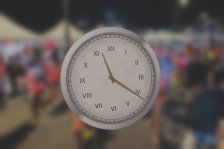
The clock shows 11 h 21 min
